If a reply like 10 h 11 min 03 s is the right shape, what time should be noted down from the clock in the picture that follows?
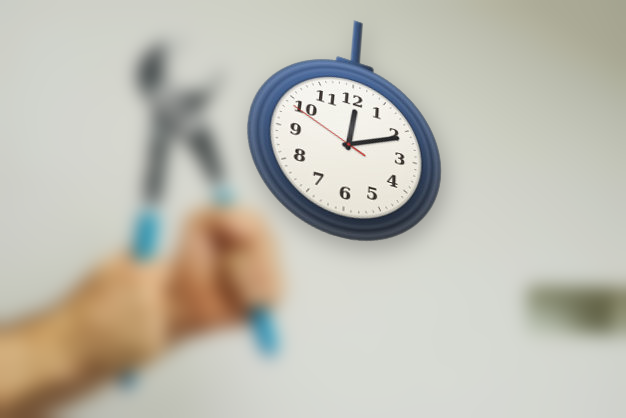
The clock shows 12 h 10 min 49 s
